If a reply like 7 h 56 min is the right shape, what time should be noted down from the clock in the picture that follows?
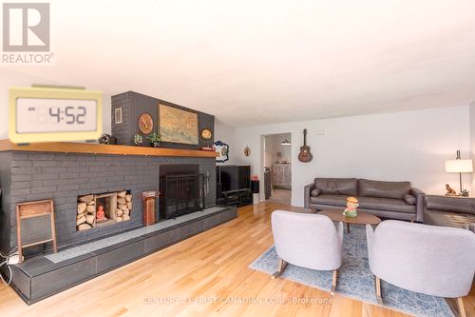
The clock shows 4 h 52 min
